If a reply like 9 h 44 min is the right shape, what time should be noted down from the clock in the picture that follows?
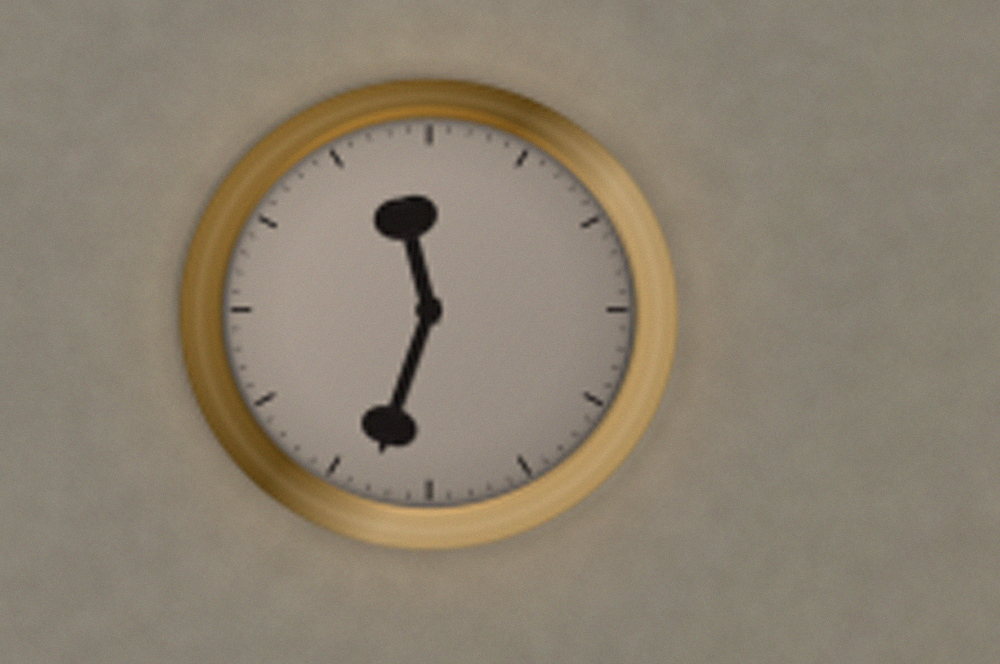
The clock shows 11 h 33 min
